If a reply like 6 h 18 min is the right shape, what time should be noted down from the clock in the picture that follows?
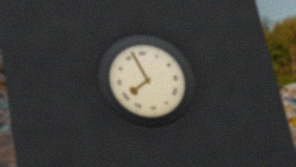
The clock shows 7 h 57 min
